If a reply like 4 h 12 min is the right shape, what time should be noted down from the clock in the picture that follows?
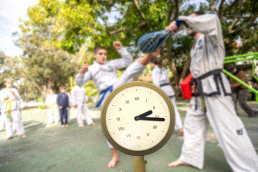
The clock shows 2 h 16 min
